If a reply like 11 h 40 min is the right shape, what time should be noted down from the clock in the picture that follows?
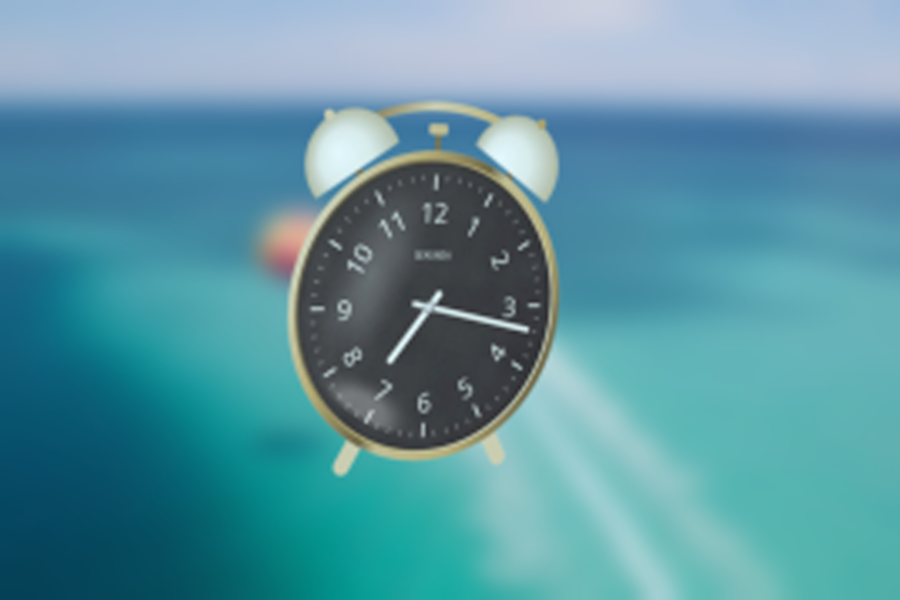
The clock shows 7 h 17 min
